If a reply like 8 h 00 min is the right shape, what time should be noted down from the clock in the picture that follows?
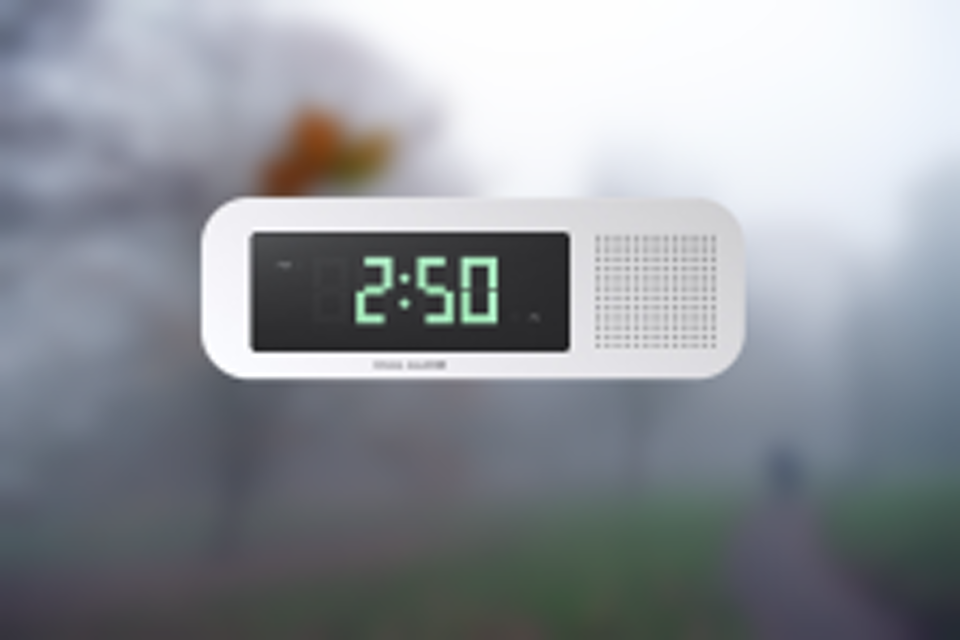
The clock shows 2 h 50 min
